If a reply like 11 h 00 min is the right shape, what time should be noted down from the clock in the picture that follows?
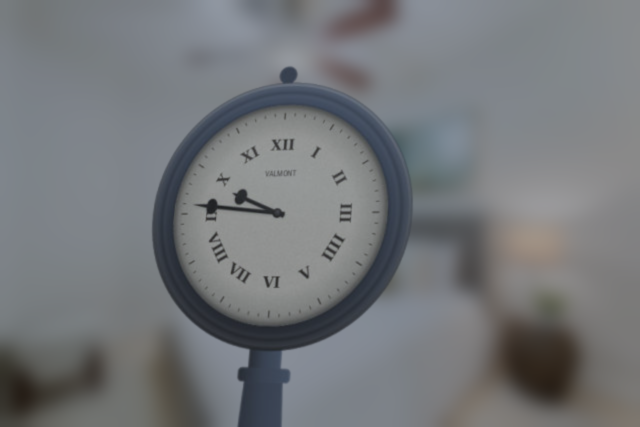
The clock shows 9 h 46 min
